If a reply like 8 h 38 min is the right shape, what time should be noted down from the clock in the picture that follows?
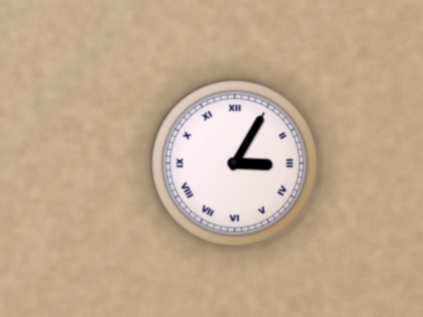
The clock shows 3 h 05 min
